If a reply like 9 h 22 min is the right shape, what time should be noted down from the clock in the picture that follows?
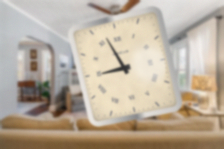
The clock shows 8 h 57 min
